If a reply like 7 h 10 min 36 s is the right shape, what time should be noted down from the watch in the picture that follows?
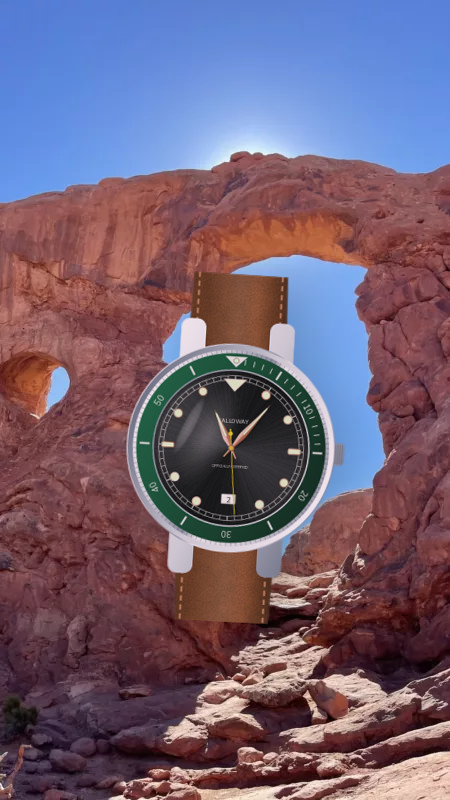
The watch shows 11 h 06 min 29 s
